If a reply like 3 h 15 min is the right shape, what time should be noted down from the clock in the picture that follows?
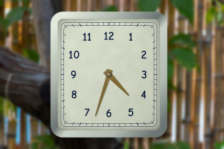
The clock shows 4 h 33 min
